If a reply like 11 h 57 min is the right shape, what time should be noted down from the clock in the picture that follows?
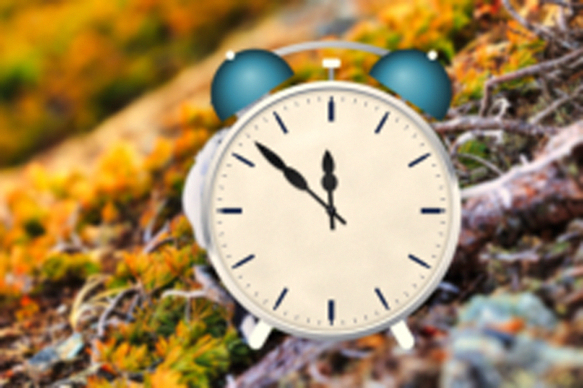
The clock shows 11 h 52 min
